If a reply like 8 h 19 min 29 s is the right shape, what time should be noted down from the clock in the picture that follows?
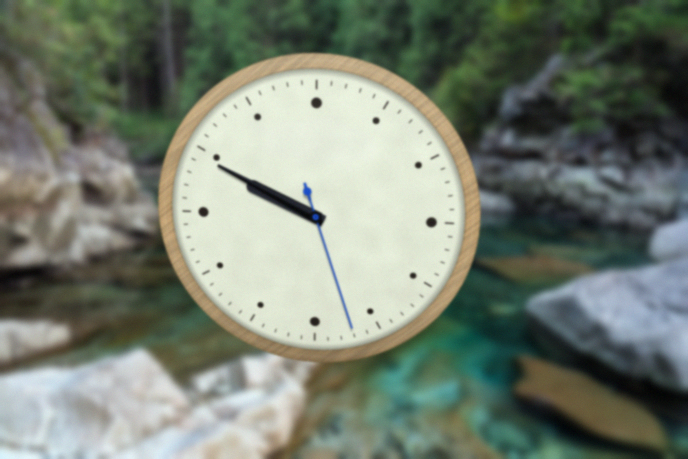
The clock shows 9 h 49 min 27 s
